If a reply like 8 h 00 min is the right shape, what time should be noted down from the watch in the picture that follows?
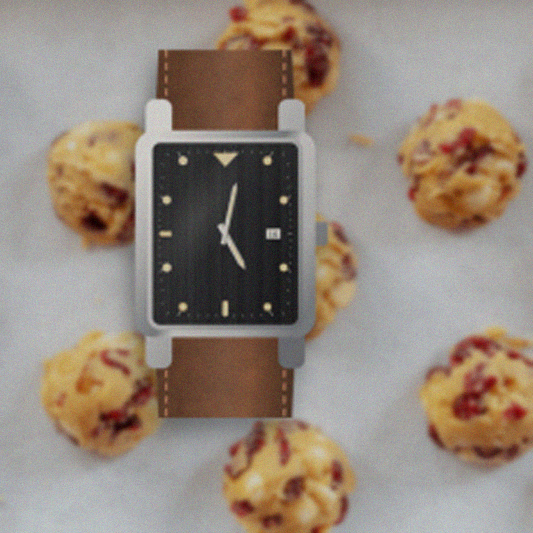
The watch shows 5 h 02 min
